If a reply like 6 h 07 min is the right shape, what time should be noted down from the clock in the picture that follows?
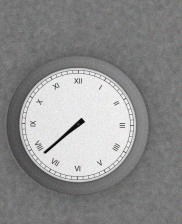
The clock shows 7 h 38 min
